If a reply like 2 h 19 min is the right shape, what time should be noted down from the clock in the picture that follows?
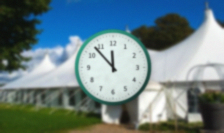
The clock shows 11 h 53 min
